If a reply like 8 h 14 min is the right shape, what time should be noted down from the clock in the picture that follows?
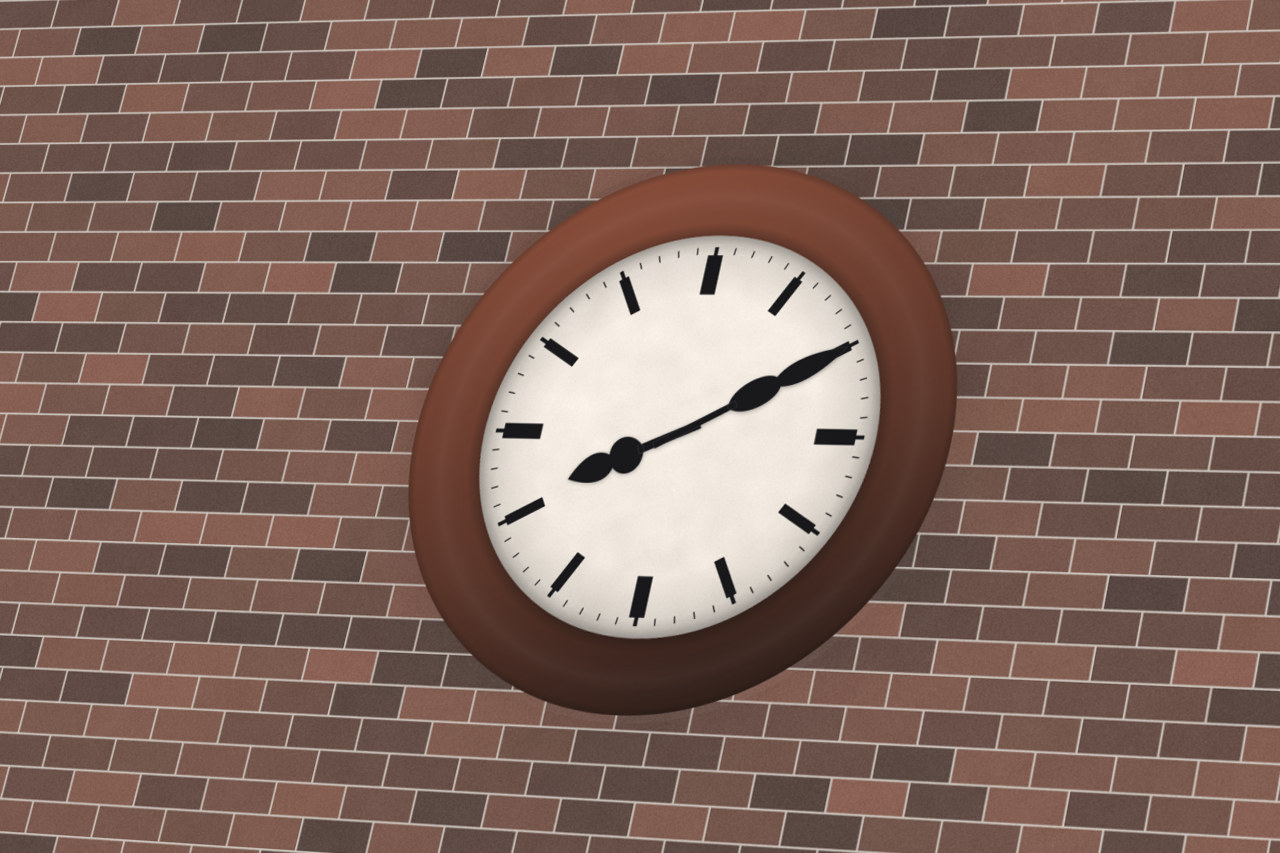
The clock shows 8 h 10 min
